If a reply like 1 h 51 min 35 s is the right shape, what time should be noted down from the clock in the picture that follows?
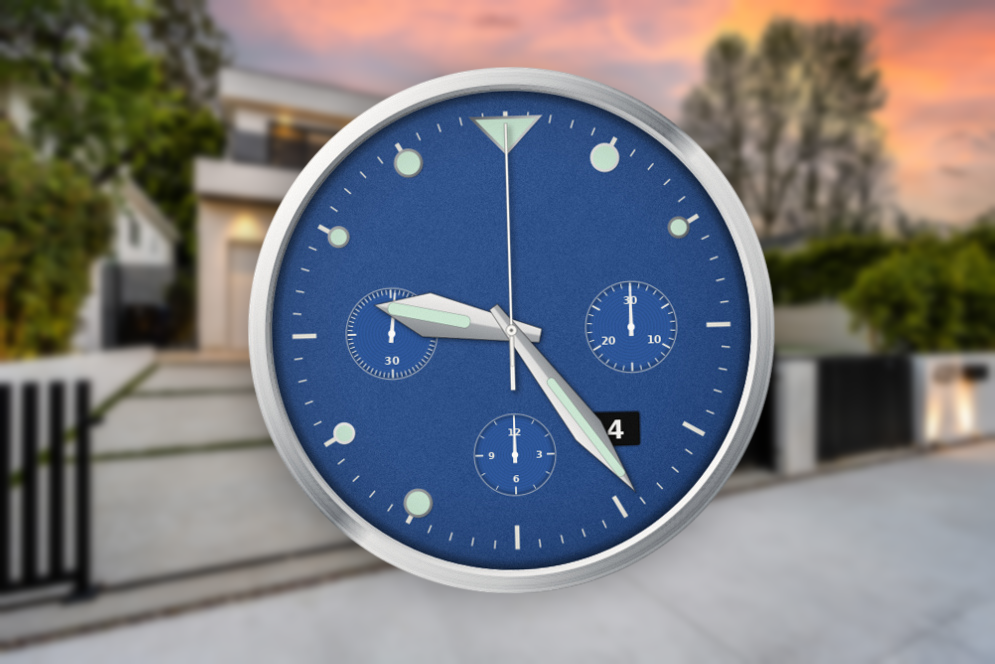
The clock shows 9 h 24 min 01 s
